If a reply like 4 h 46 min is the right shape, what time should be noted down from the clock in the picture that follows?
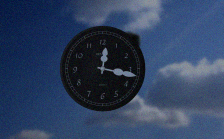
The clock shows 12 h 17 min
